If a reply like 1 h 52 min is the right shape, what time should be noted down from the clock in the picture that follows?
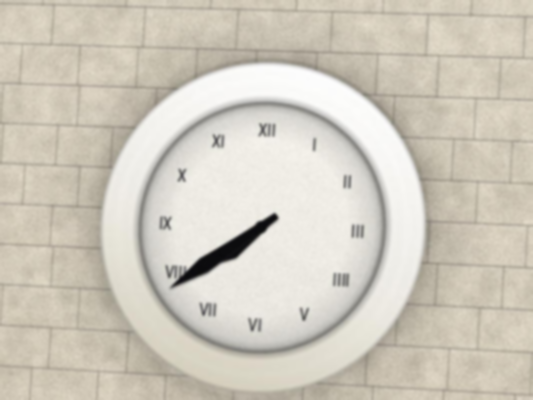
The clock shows 7 h 39 min
